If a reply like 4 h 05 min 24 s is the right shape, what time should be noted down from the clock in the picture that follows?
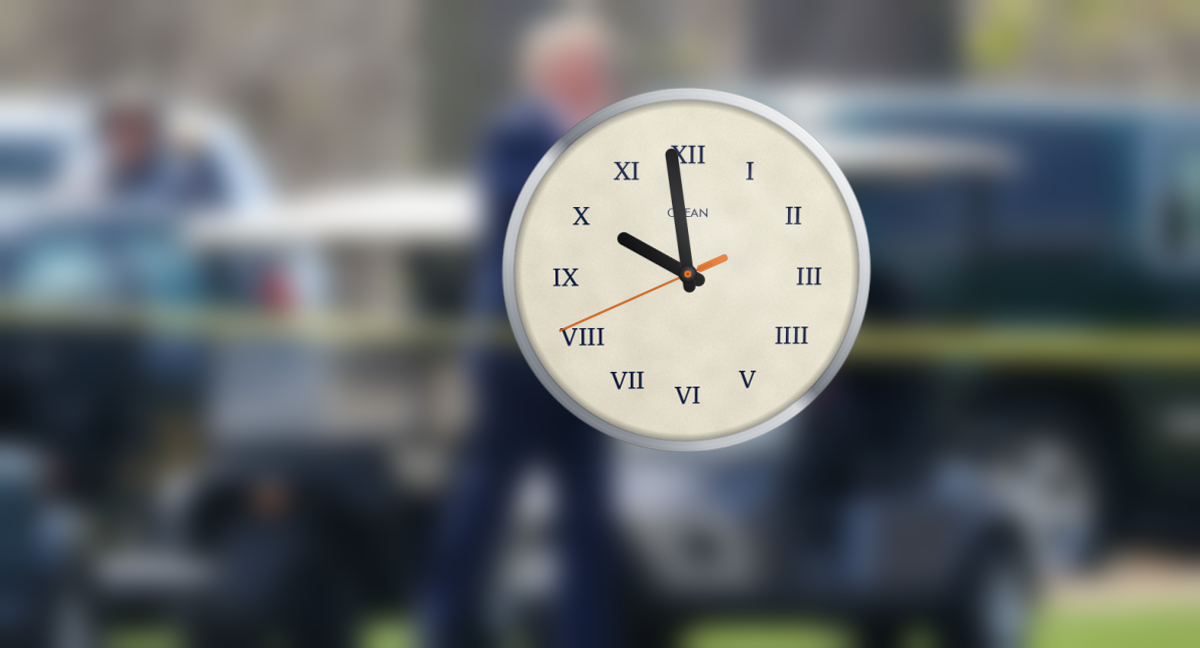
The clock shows 9 h 58 min 41 s
